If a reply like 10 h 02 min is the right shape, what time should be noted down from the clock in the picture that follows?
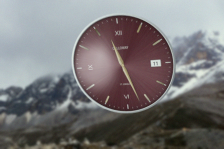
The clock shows 11 h 27 min
